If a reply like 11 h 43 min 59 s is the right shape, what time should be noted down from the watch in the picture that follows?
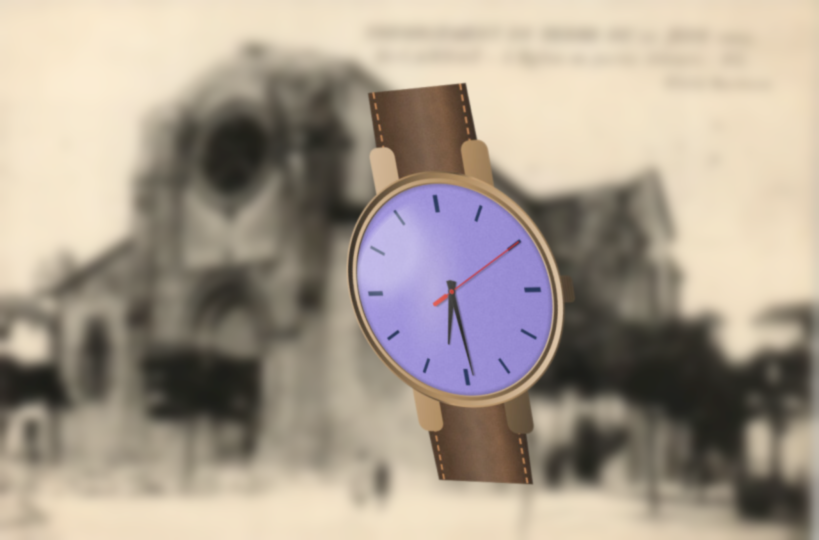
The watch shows 6 h 29 min 10 s
